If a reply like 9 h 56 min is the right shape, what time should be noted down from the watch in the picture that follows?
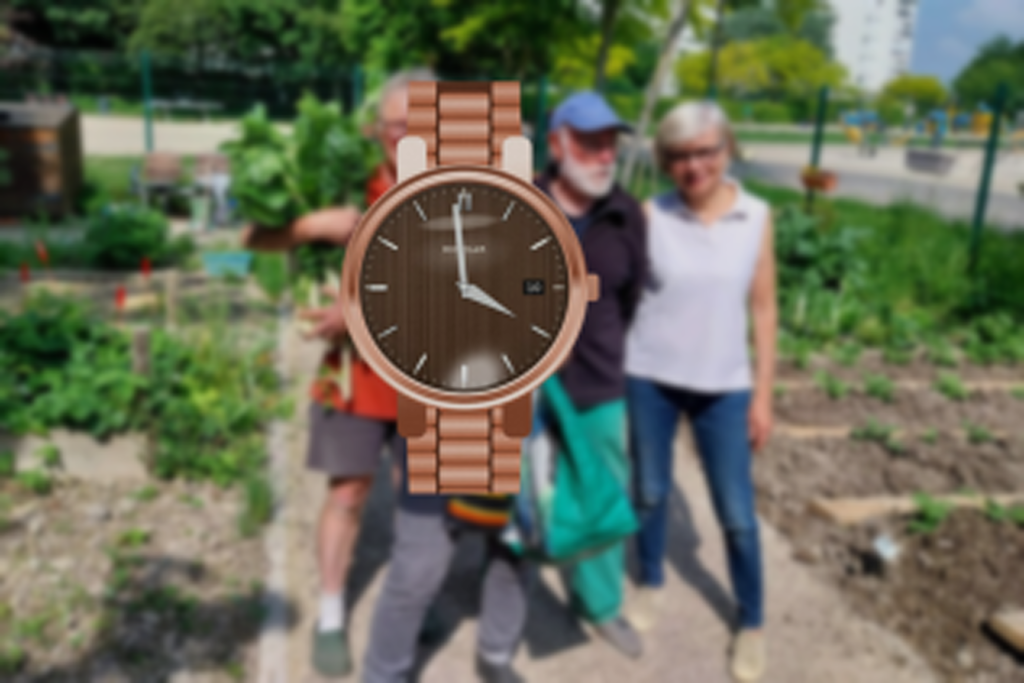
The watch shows 3 h 59 min
